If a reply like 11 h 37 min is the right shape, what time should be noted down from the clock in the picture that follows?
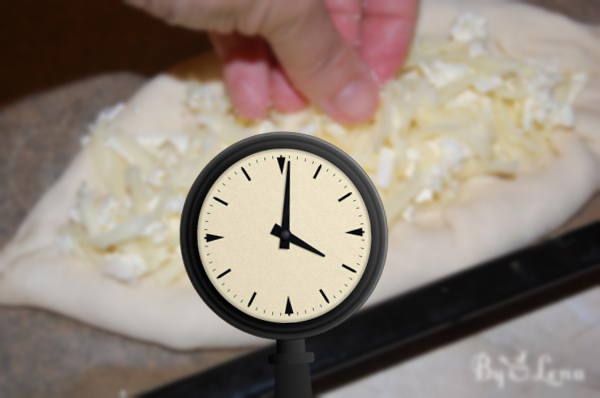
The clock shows 4 h 01 min
